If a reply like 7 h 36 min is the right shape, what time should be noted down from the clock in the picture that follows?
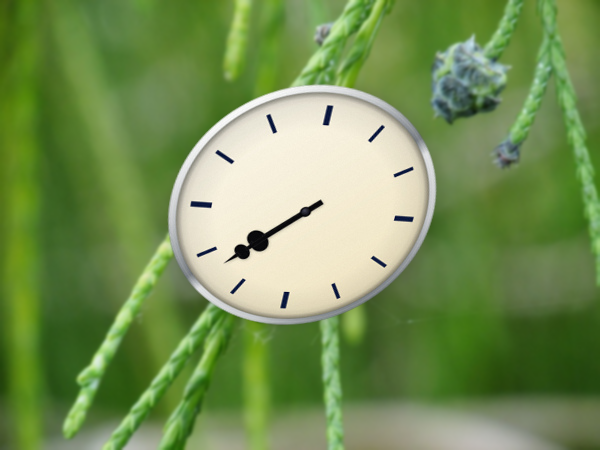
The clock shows 7 h 38 min
